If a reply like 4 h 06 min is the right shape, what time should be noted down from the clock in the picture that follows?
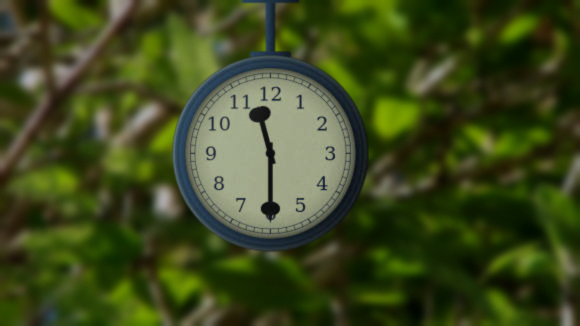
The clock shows 11 h 30 min
